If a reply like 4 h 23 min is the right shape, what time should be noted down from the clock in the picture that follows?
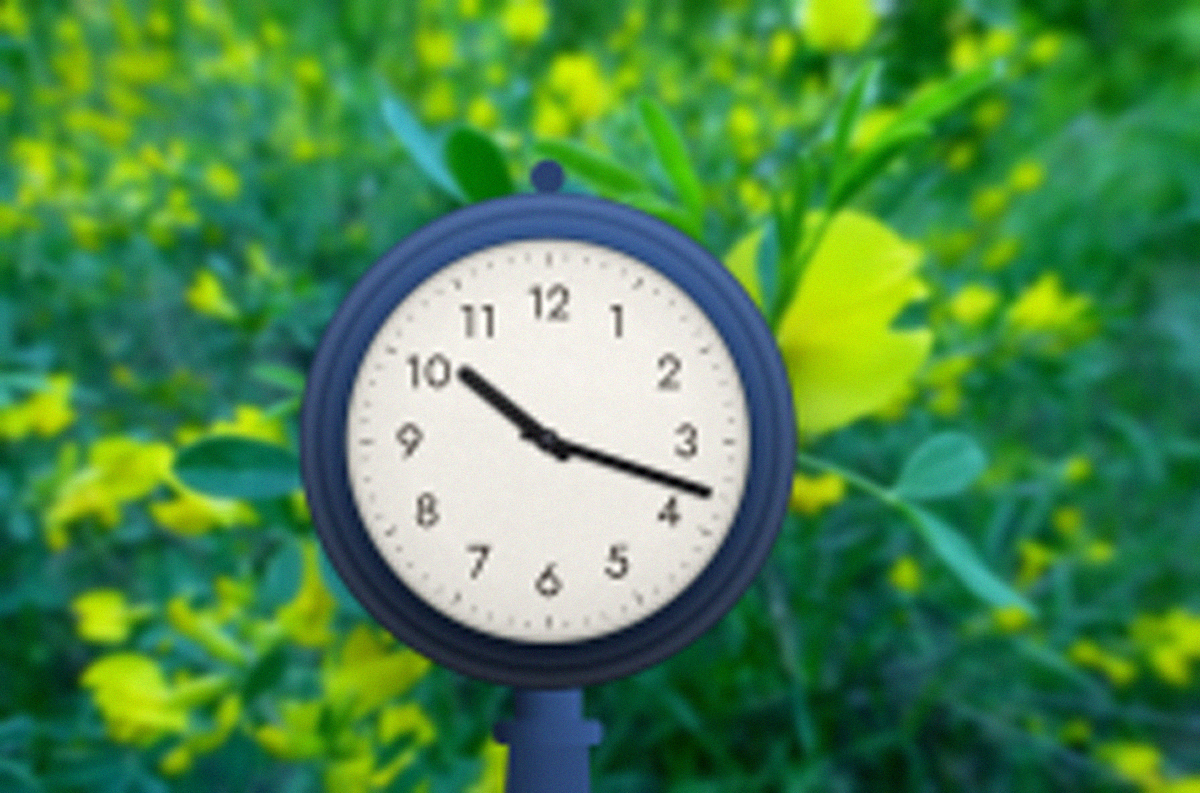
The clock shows 10 h 18 min
